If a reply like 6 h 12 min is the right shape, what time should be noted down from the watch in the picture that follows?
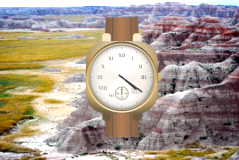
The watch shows 4 h 21 min
